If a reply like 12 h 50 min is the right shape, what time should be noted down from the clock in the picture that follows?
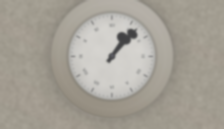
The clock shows 1 h 07 min
